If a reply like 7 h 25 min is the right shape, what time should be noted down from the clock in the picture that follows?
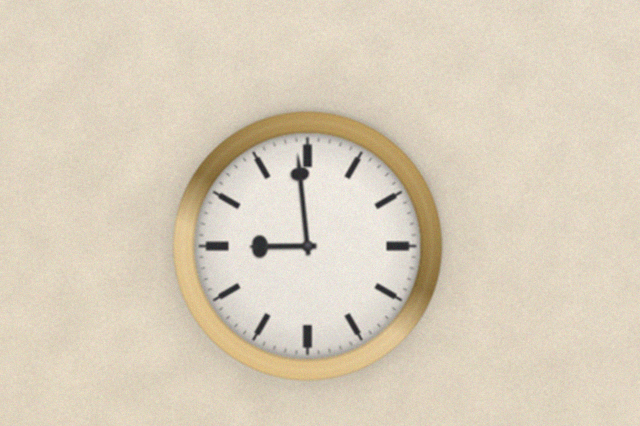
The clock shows 8 h 59 min
